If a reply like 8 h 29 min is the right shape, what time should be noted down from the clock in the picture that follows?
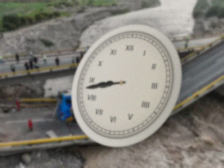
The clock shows 8 h 43 min
